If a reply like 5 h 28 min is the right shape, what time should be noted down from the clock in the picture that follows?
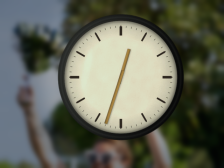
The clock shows 12 h 33 min
